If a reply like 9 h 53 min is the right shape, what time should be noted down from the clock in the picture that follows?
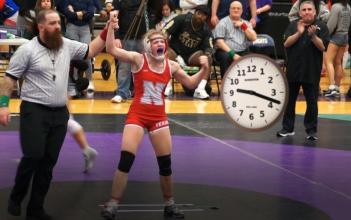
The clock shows 9 h 18 min
